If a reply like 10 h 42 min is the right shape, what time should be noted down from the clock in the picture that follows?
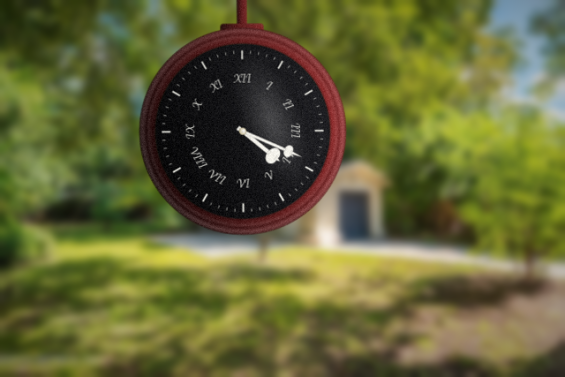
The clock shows 4 h 19 min
